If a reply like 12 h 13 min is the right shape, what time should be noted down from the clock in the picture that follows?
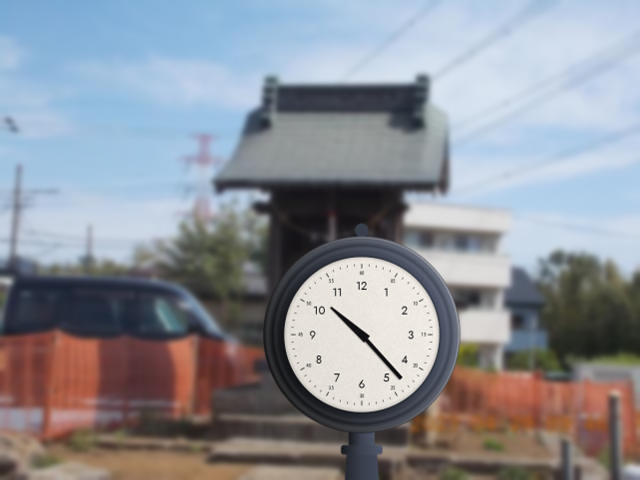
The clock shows 10 h 23 min
